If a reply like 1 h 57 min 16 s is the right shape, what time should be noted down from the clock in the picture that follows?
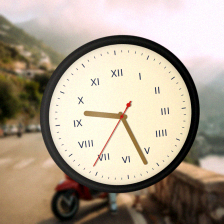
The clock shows 9 h 26 min 36 s
